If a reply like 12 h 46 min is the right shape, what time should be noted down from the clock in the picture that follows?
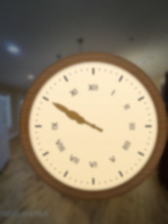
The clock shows 9 h 50 min
